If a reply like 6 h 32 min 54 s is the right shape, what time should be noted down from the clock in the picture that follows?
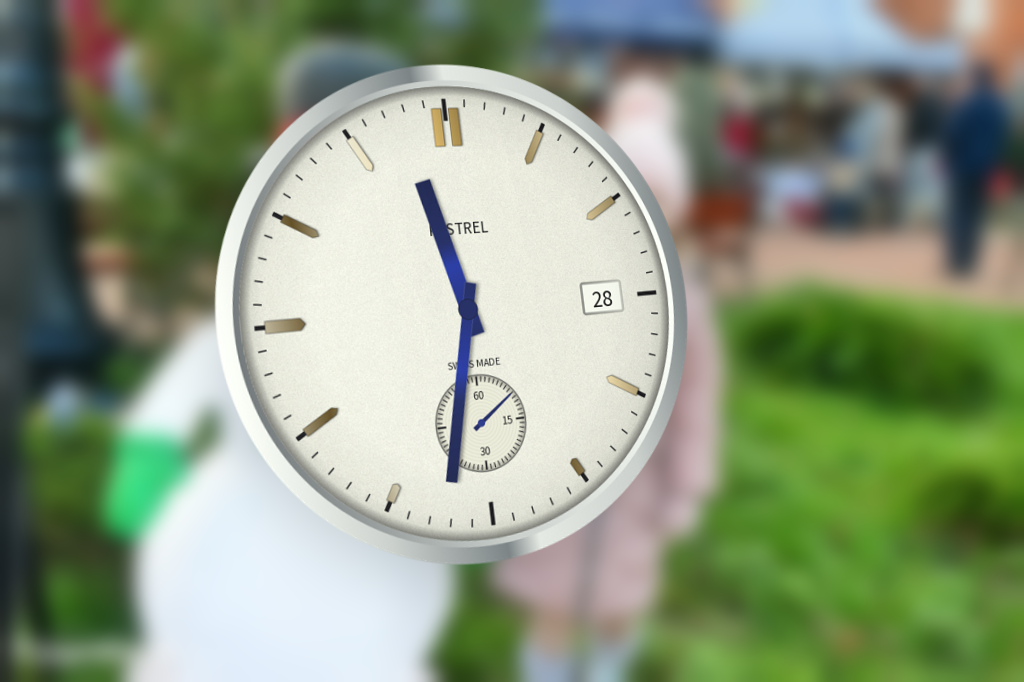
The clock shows 11 h 32 min 09 s
